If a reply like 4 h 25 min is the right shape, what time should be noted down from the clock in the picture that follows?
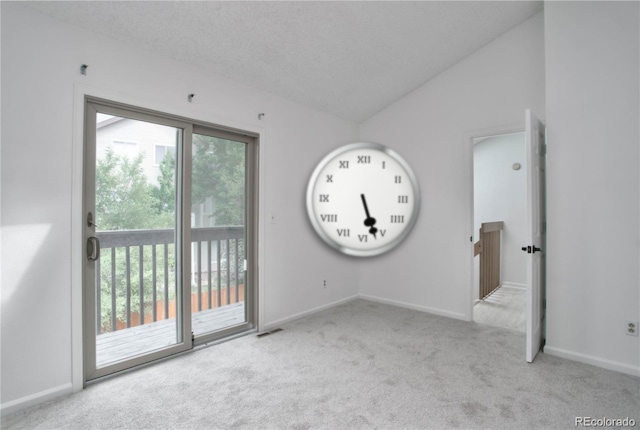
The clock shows 5 h 27 min
